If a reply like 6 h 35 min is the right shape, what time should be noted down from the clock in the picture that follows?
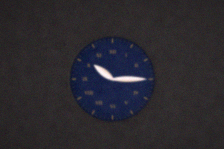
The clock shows 10 h 15 min
